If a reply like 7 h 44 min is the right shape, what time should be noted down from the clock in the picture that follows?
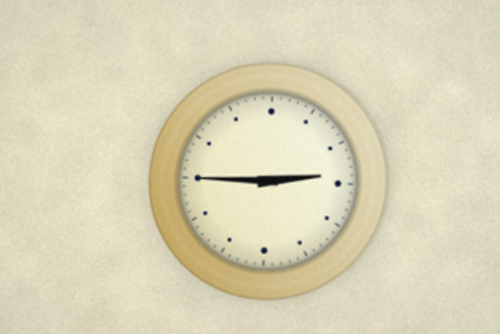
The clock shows 2 h 45 min
